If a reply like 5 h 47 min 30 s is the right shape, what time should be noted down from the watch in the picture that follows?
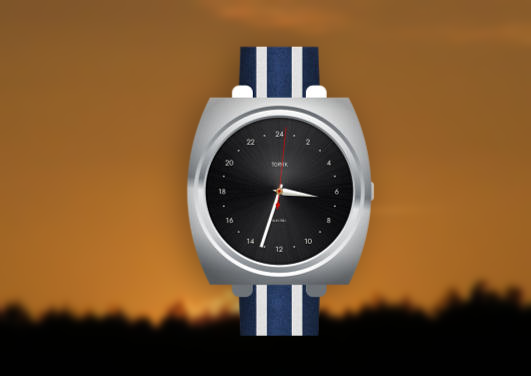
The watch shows 6 h 33 min 01 s
